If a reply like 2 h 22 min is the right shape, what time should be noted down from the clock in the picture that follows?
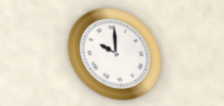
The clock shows 10 h 01 min
